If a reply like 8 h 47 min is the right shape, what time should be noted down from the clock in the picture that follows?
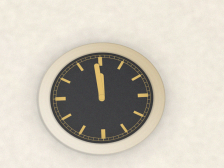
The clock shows 11 h 59 min
